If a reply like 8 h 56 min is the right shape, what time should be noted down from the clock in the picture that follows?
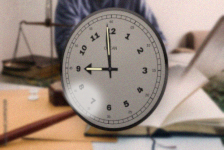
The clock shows 8 h 59 min
